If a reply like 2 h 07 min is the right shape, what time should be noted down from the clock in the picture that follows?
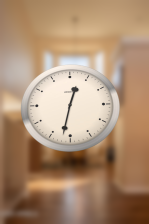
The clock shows 12 h 32 min
